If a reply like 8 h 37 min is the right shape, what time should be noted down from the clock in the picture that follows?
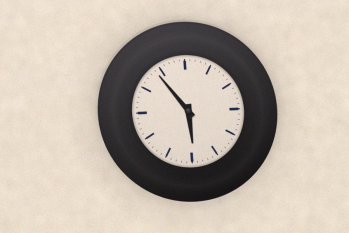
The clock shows 5 h 54 min
